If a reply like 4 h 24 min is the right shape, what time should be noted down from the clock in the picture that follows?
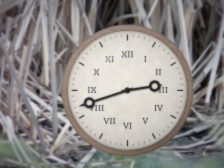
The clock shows 2 h 42 min
